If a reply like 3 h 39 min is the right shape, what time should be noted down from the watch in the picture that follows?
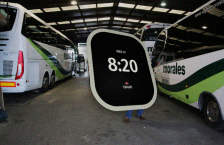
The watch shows 8 h 20 min
